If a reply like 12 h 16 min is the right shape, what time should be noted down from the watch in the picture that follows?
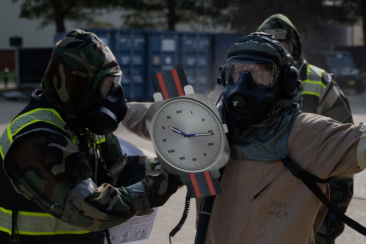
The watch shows 10 h 16 min
